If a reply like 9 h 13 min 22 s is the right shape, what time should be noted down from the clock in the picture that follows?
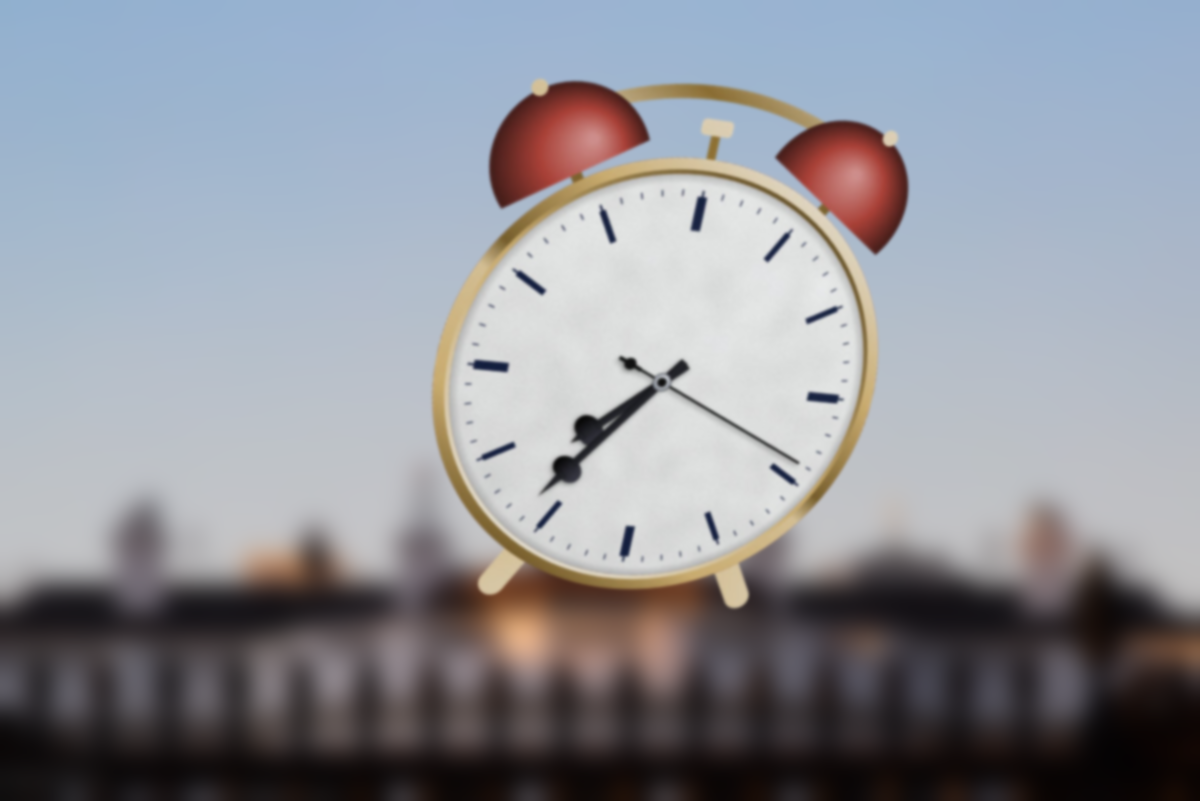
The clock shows 7 h 36 min 19 s
